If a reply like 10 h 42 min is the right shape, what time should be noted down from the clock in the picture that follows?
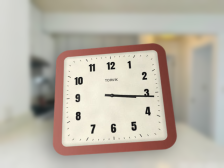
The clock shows 3 h 16 min
